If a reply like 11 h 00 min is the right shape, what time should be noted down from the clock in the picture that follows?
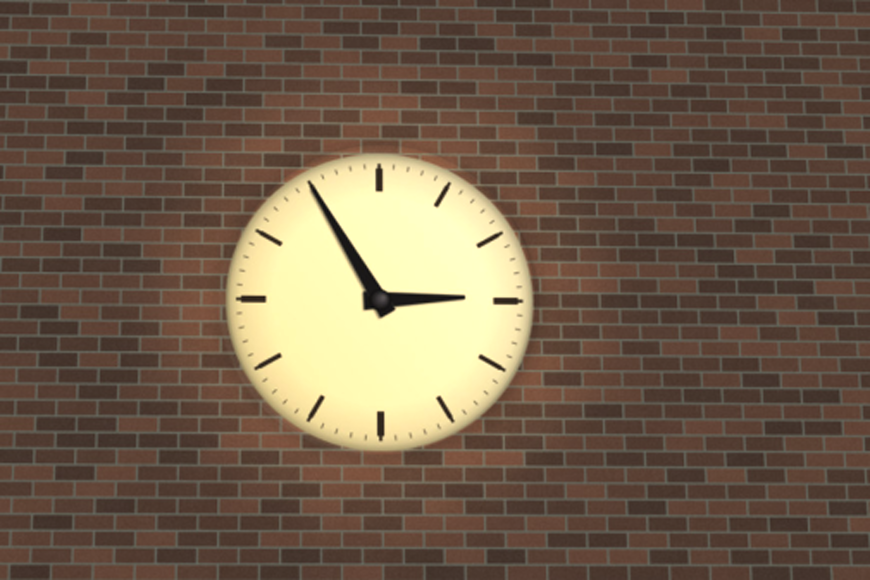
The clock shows 2 h 55 min
